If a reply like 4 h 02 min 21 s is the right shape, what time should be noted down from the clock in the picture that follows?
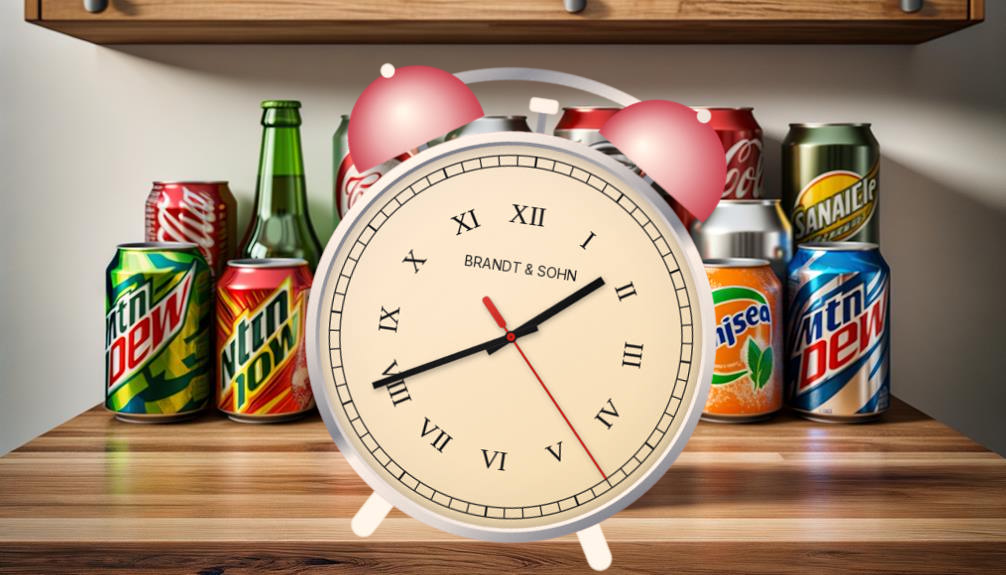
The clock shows 1 h 40 min 23 s
